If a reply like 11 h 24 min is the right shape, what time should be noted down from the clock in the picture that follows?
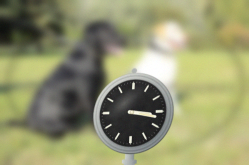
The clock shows 3 h 17 min
